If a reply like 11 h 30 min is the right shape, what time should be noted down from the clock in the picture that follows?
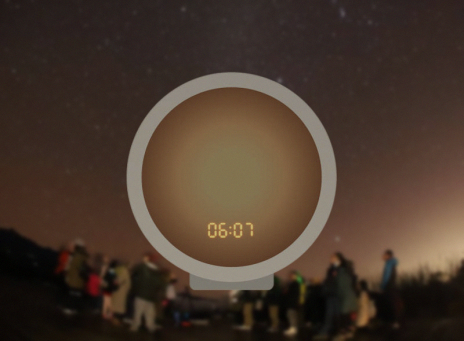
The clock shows 6 h 07 min
